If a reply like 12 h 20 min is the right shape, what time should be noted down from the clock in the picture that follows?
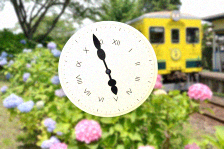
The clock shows 4 h 54 min
